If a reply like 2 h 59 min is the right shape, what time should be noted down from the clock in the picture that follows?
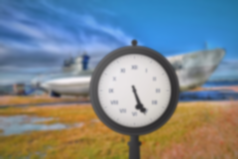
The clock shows 5 h 26 min
